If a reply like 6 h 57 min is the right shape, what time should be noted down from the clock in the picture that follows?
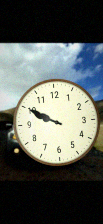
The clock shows 9 h 50 min
